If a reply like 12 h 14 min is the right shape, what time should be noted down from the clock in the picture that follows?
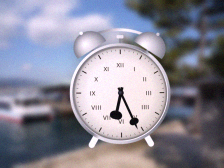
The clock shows 6 h 26 min
